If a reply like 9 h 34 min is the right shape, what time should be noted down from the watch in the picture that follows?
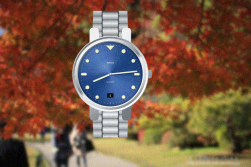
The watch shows 8 h 14 min
